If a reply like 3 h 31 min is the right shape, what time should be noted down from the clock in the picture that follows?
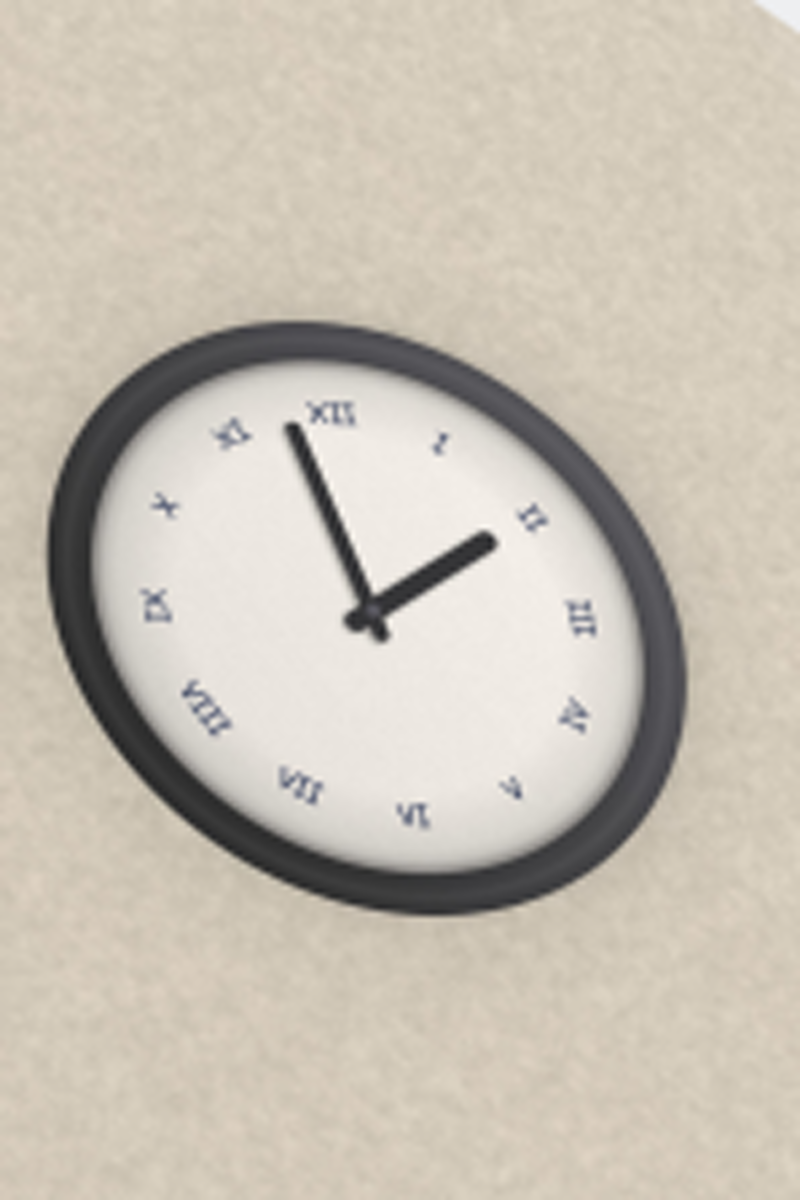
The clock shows 1 h 58 min
